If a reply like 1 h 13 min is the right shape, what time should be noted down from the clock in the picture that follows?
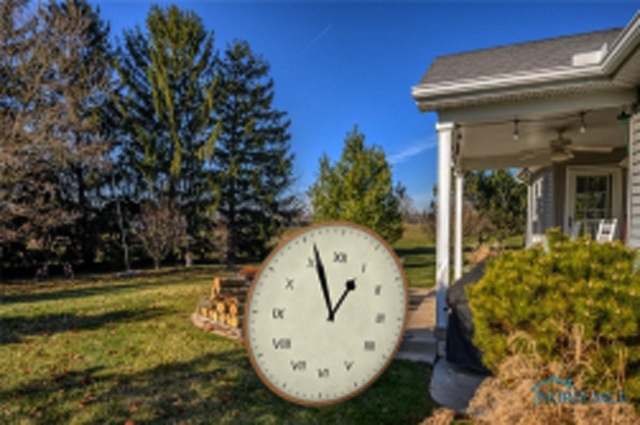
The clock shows 12 h 56 min
